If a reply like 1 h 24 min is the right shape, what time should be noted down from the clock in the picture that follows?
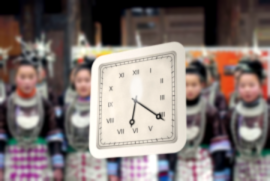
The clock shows 6 h 21 min
